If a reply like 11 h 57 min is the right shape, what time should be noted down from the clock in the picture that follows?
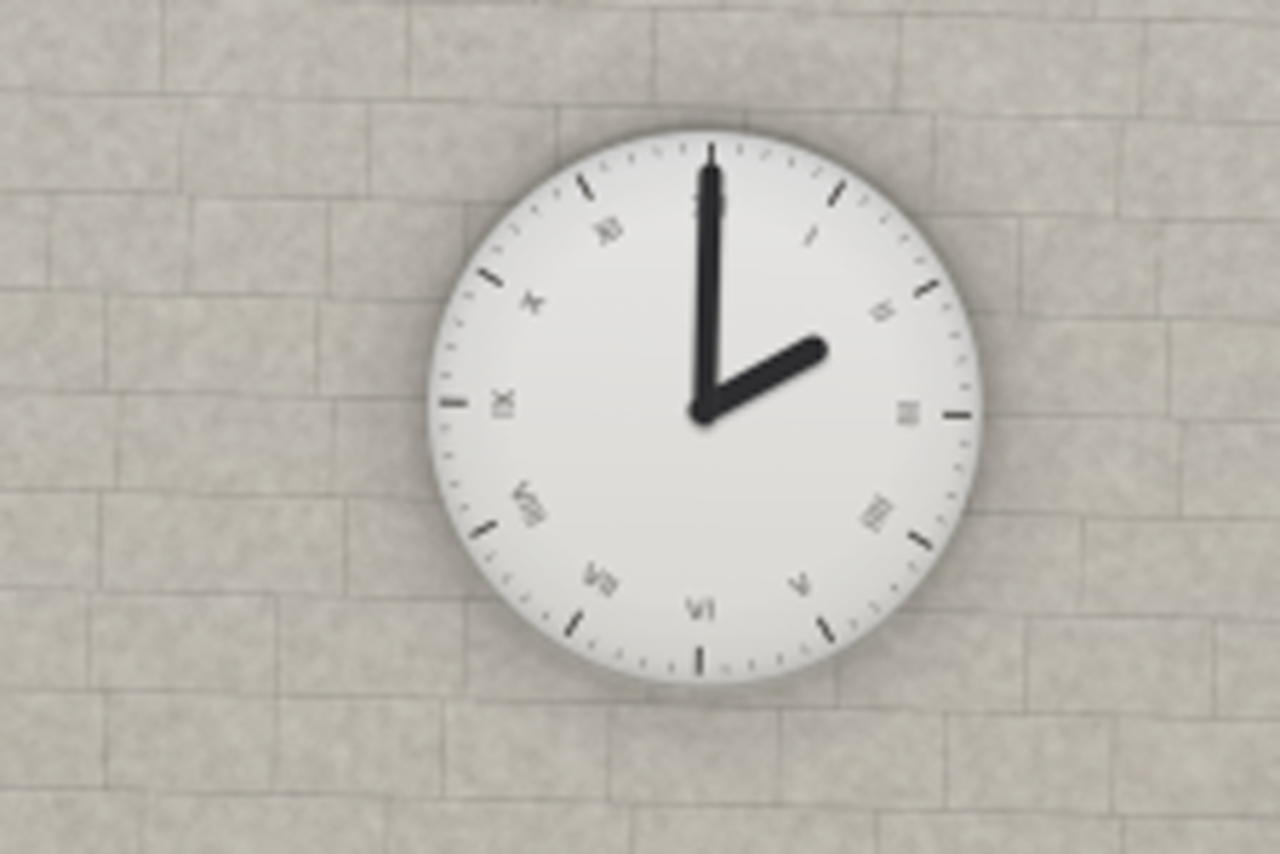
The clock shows 2 h 00 min
